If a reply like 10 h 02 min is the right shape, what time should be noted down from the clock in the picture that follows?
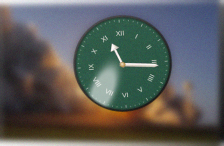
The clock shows 11 h 16 min
